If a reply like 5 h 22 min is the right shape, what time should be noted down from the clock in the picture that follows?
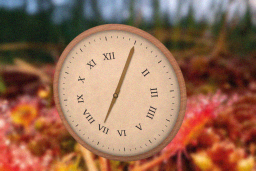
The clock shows 7 h 05 min
